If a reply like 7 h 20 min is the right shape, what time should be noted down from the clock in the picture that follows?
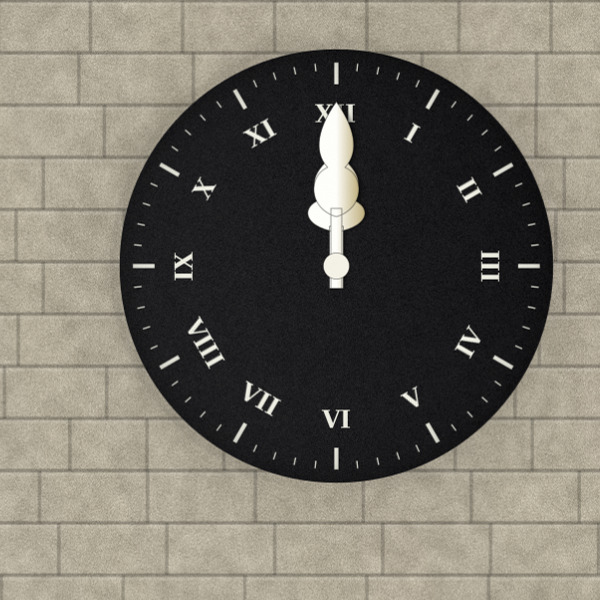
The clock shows 12 h 00 min
